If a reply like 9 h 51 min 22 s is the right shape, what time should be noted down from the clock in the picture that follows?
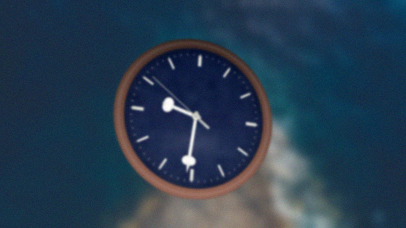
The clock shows 9 h 30 min 51 s
